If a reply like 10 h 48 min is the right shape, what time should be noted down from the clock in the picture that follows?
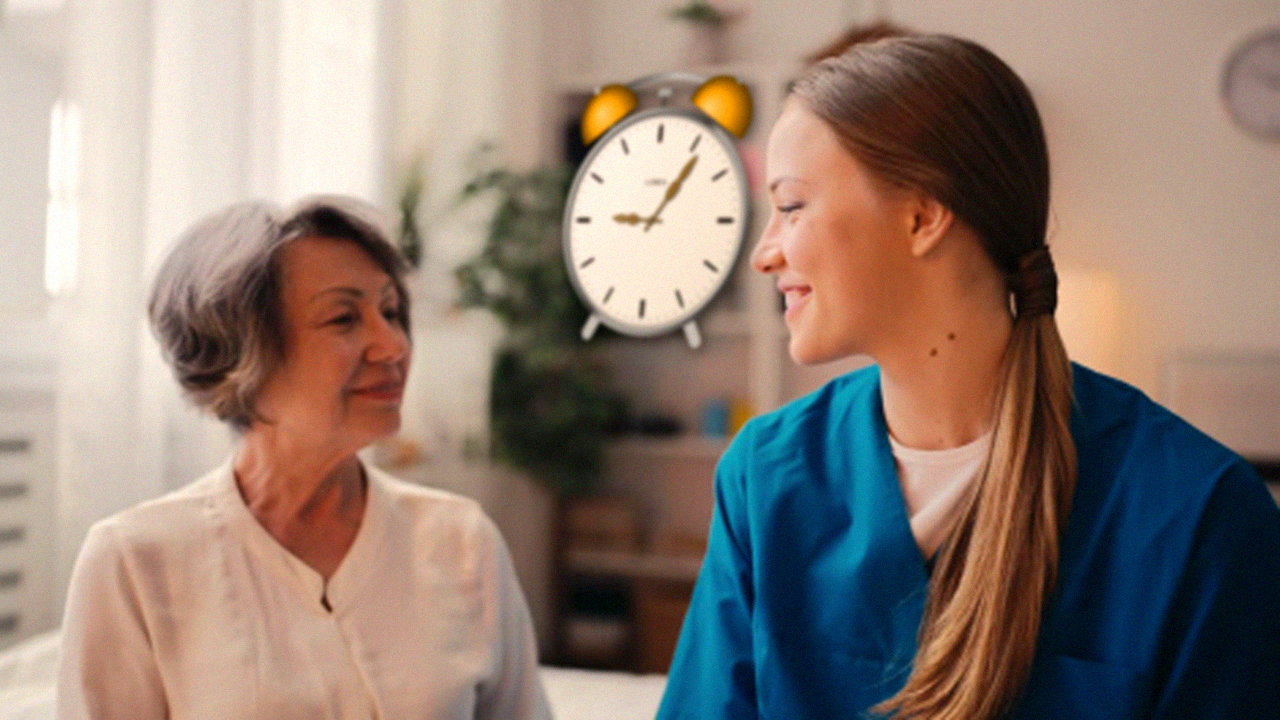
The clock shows 9 h 06 min
